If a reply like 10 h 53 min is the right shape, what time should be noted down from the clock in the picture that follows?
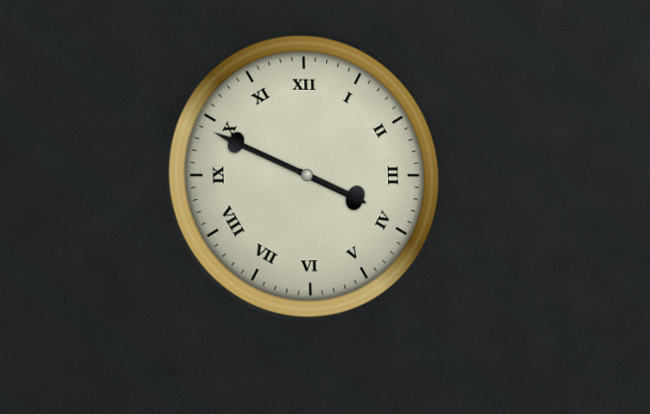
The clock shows 3 h 49 min
